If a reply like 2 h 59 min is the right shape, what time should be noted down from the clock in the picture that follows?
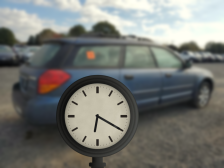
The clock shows 6 h 20 min
